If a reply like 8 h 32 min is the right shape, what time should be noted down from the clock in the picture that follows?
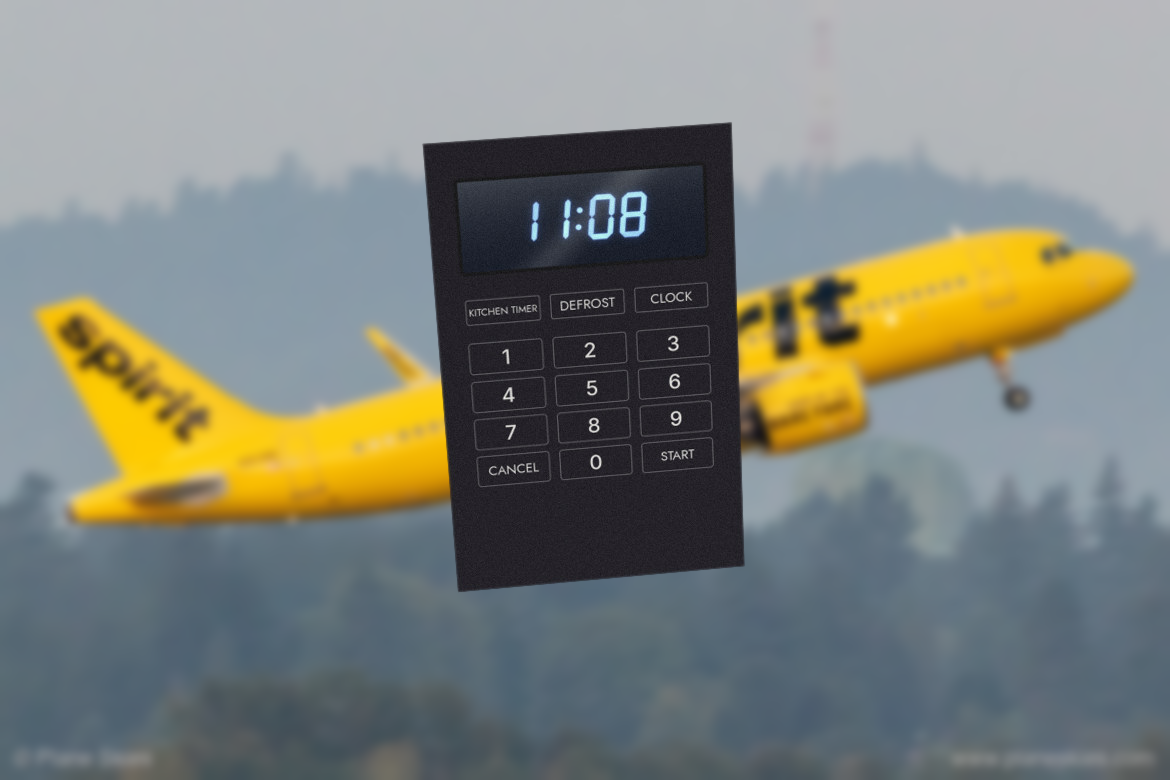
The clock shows 11 h 08 min
